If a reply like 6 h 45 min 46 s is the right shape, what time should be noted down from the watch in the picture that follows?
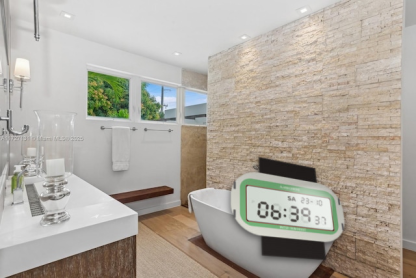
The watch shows 6 h 39 min 37 s
